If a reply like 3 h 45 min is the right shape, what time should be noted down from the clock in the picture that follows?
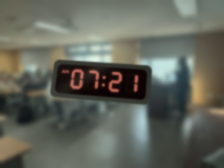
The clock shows 7 h 21 min
